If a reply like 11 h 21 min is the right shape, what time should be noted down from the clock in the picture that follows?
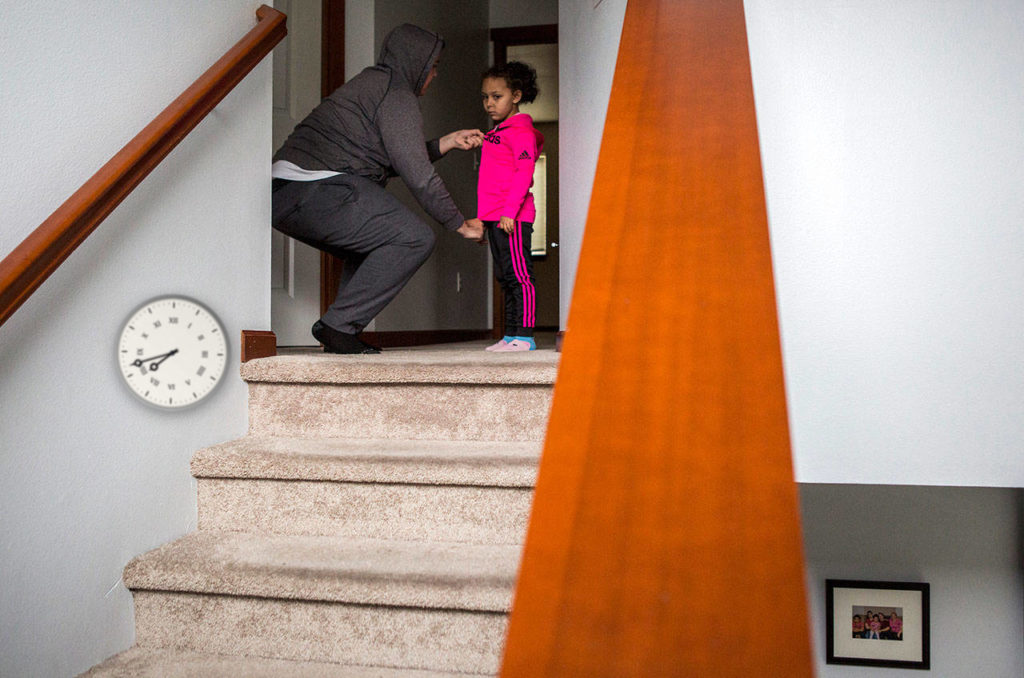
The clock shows 7 h 42 min
